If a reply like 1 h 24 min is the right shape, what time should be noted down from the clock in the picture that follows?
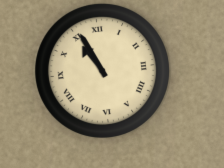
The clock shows 10 h 56 min
